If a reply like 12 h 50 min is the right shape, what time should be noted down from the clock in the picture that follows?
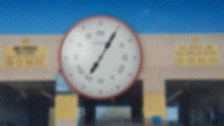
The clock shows 7 h 05 min
